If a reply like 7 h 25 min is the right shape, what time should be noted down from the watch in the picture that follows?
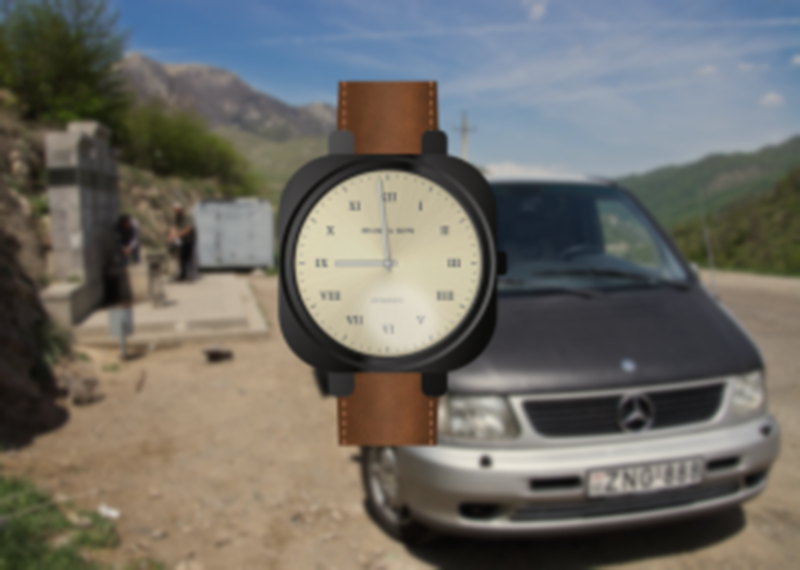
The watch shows 8 h 59 min
